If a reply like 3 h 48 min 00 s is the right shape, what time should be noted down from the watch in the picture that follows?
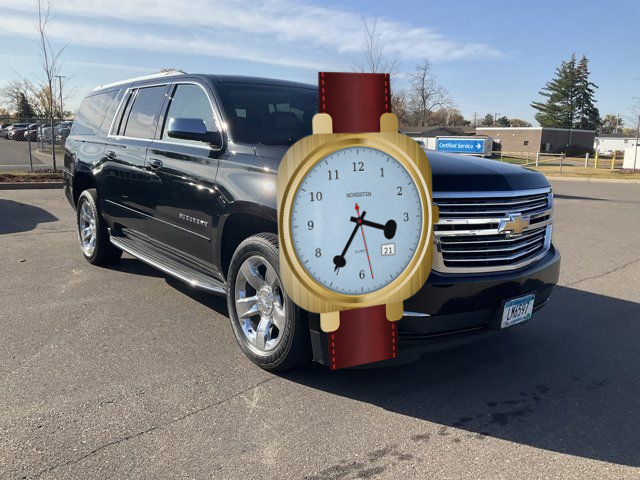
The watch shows 3 h 35 min 28 s
